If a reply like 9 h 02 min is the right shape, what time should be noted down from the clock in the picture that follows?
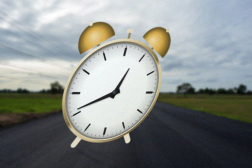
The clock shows 12 h 41 min
